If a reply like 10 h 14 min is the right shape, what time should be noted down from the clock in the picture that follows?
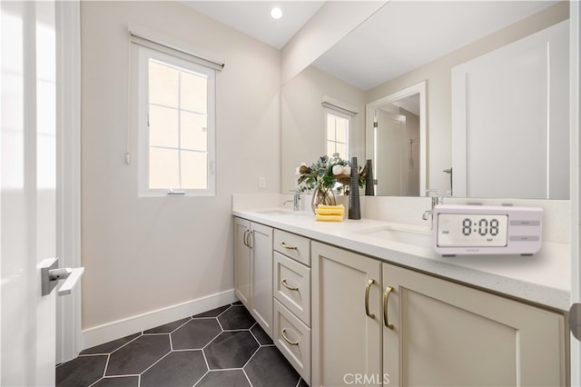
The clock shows 8 h 08 min
